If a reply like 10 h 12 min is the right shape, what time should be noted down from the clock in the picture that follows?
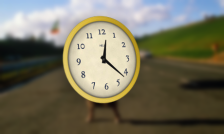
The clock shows 12 h 22 min
